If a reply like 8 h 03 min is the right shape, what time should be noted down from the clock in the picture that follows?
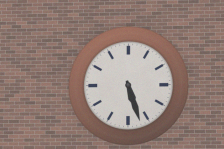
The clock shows 5 h 27 min
